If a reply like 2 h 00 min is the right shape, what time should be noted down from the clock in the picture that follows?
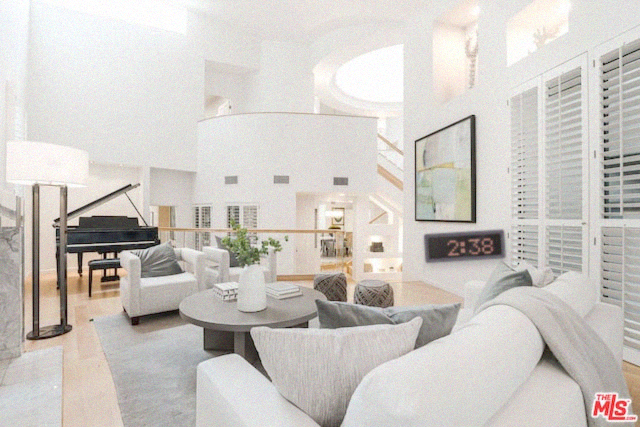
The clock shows 2 h 38 min
